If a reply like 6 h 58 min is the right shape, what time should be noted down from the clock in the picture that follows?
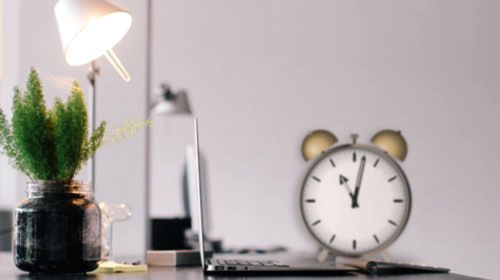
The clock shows 11 h 02 min
